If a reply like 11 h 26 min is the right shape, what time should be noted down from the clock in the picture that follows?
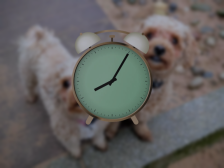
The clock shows 8 h 05 min
